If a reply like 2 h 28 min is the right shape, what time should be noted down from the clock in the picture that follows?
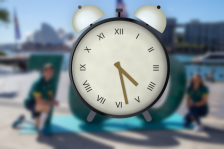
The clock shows 4 h 28 min
